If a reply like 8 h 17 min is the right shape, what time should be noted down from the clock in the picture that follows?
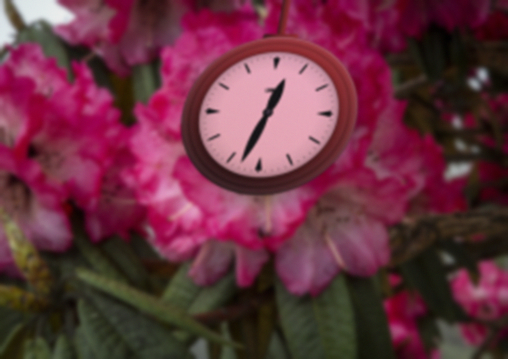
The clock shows 12 h 33 min
